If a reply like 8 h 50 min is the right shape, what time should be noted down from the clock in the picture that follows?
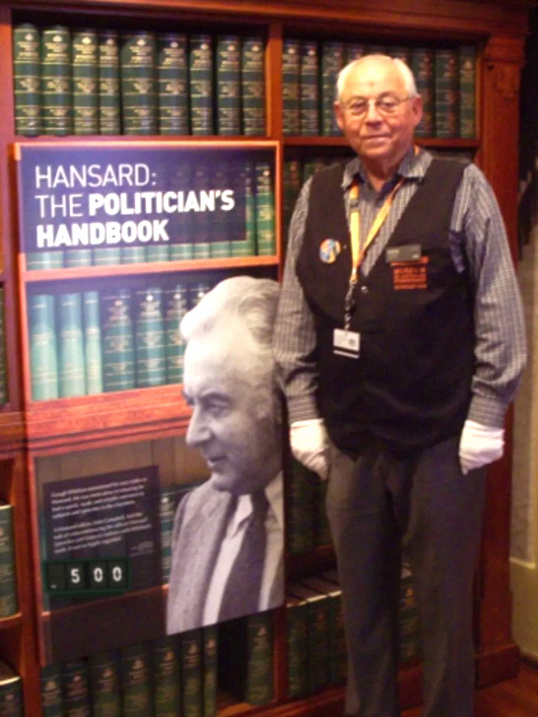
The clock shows 5 h 00 min
